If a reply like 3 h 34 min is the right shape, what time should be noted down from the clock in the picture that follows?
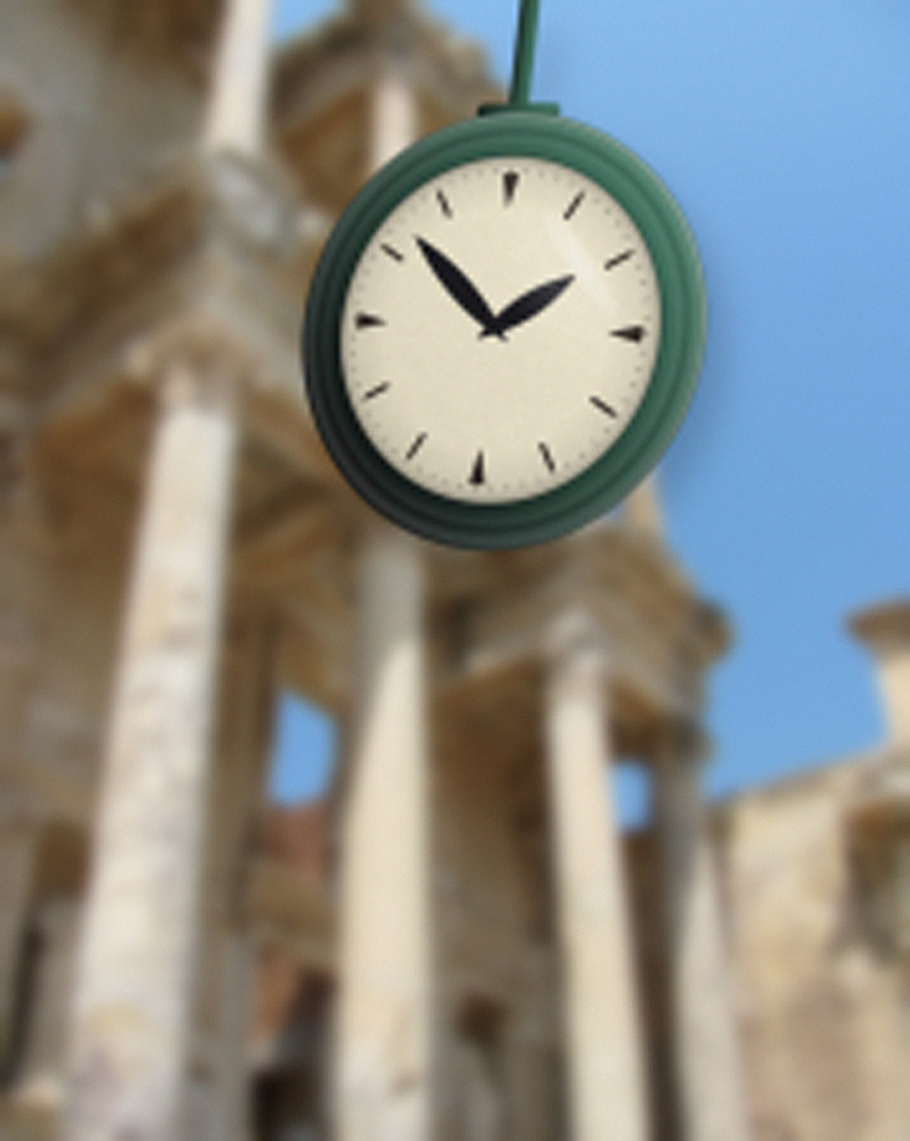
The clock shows 1 h 52 min
